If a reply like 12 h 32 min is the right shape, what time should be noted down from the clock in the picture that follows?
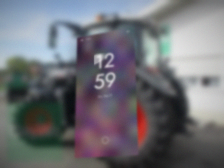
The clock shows 12 h 59 min
